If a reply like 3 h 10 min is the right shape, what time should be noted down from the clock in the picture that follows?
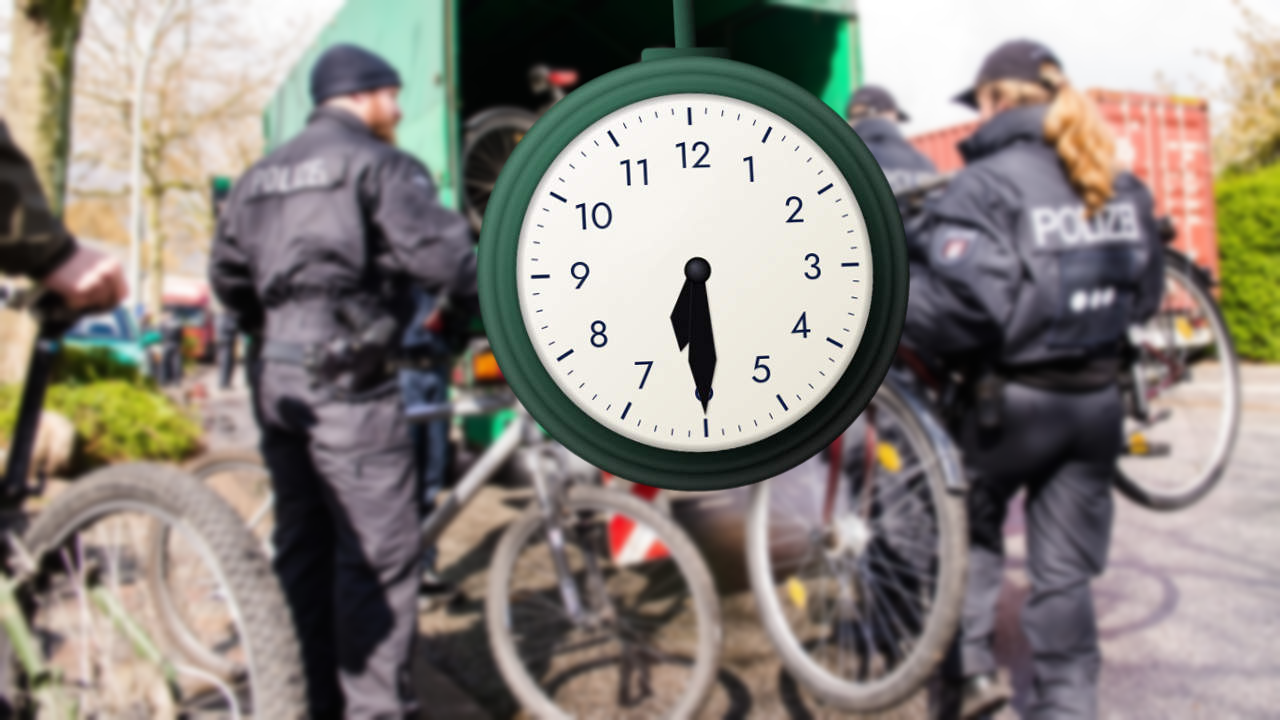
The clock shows 6 h 30 min
